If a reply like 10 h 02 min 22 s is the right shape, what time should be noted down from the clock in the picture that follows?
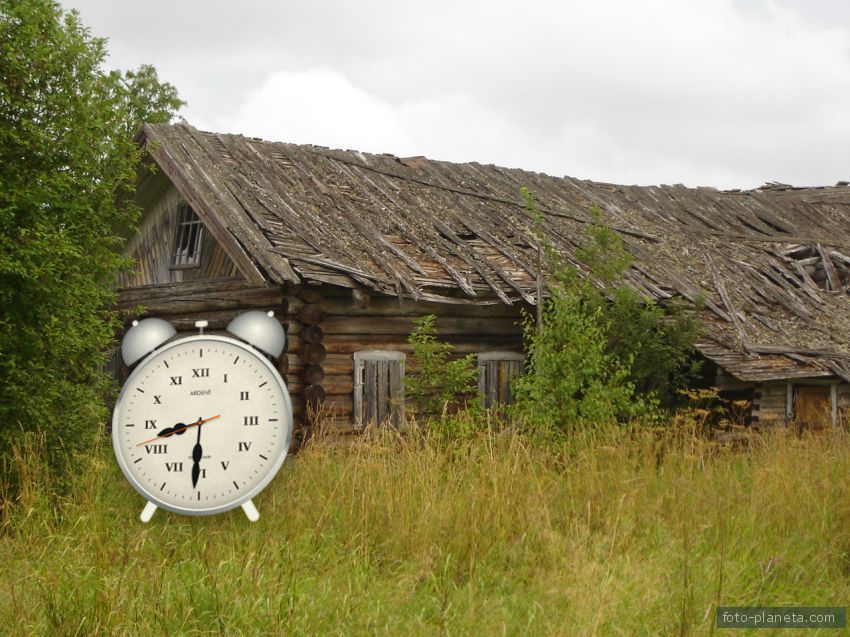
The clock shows 8 h 30 min 42 s
